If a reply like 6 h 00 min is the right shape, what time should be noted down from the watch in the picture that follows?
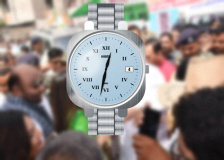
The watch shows 12 h 32 min
